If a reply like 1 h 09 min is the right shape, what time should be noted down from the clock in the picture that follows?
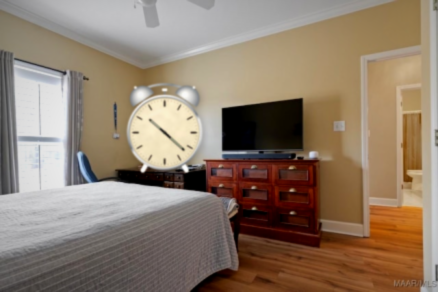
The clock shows 10 h 22 min
